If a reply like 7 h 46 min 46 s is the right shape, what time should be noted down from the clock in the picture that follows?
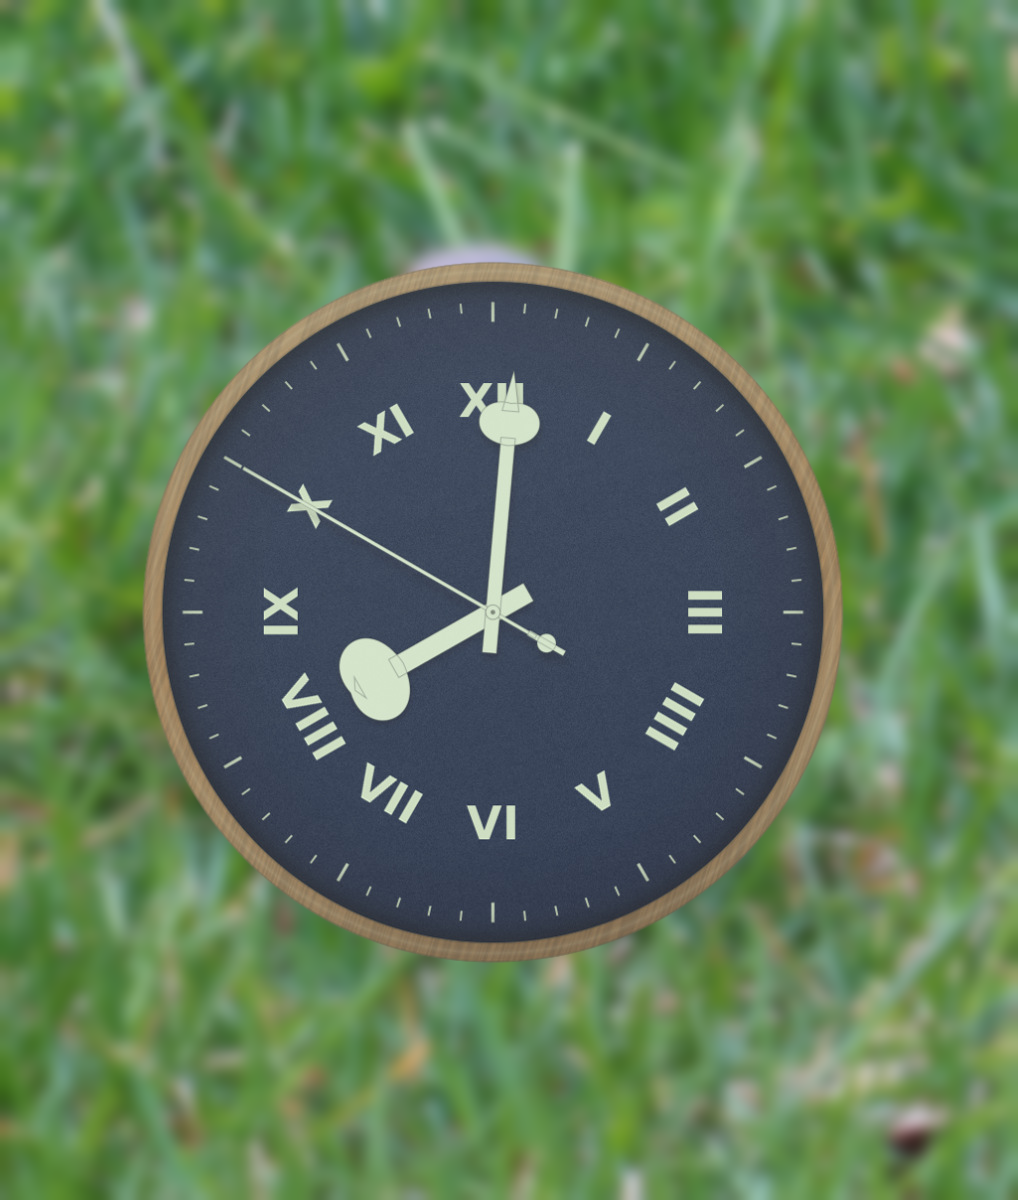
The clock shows 8 h 00 min 50 s
